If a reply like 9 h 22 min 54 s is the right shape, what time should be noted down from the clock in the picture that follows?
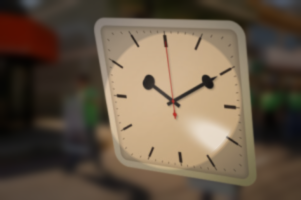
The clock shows 10 h 10 min 00 s
